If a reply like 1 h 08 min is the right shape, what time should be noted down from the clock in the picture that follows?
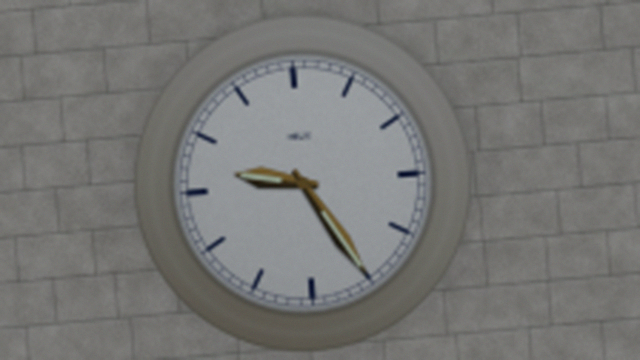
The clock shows 9 h 25 min
